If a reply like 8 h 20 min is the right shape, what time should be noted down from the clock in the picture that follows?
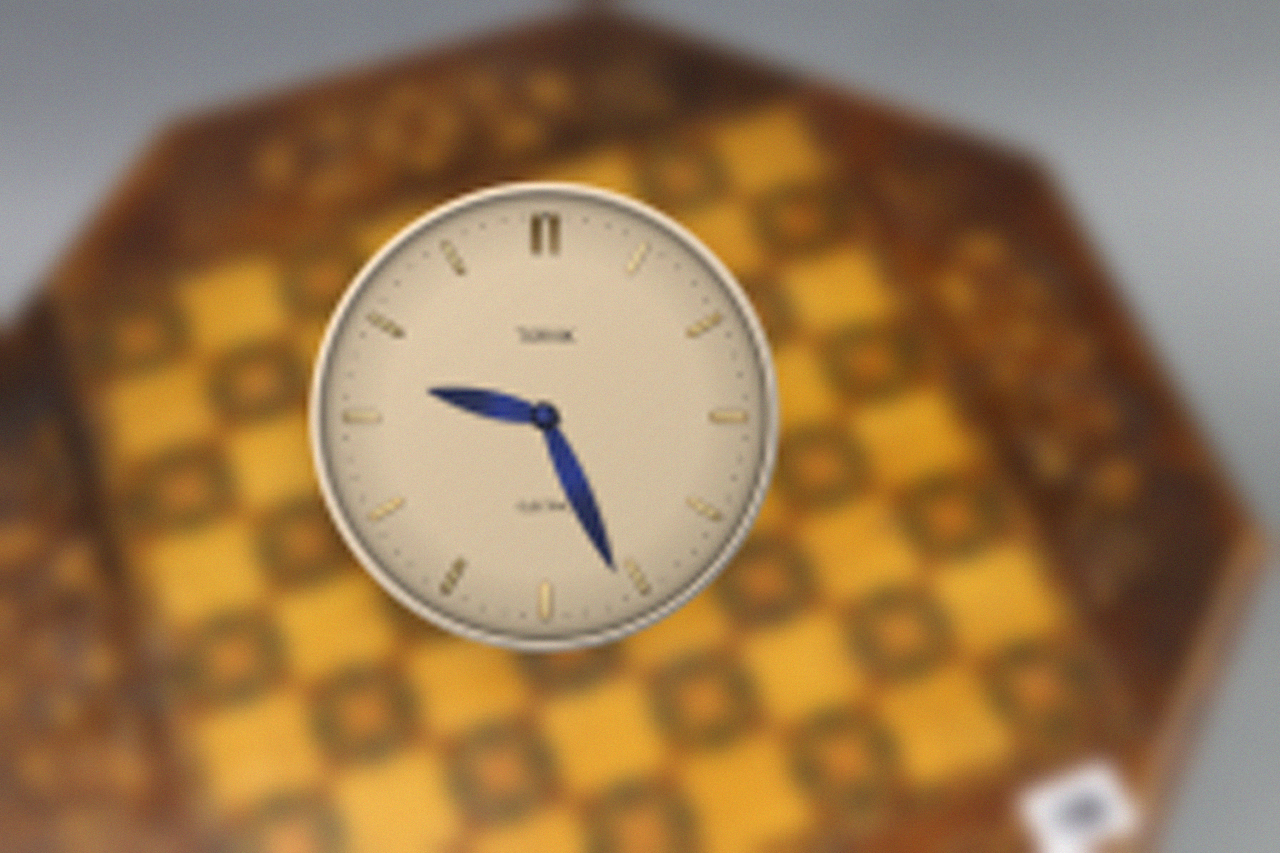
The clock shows 9 h 26 min
